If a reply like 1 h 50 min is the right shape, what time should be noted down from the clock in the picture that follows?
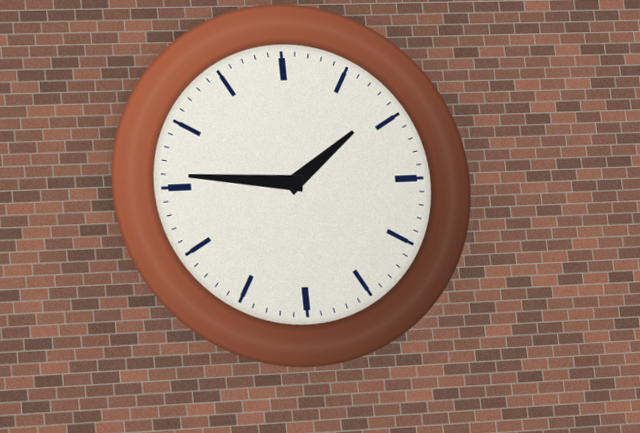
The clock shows 1 h 46 min
